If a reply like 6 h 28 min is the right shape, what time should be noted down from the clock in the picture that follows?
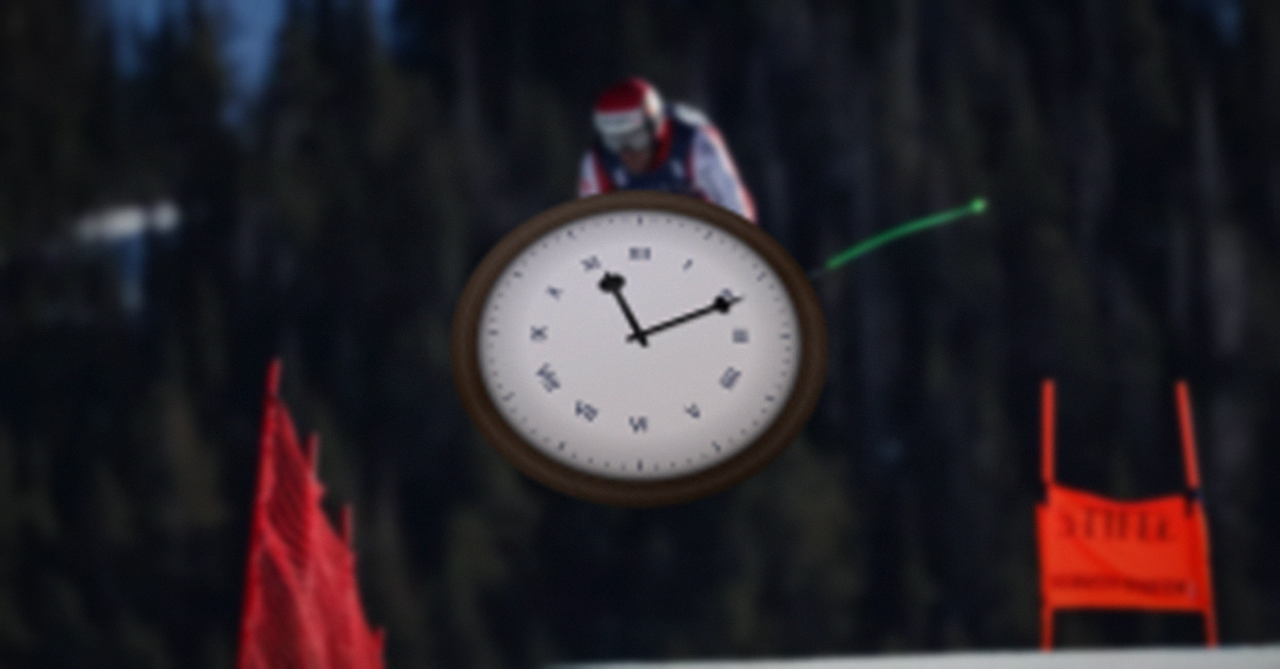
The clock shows 11 h 11 min
